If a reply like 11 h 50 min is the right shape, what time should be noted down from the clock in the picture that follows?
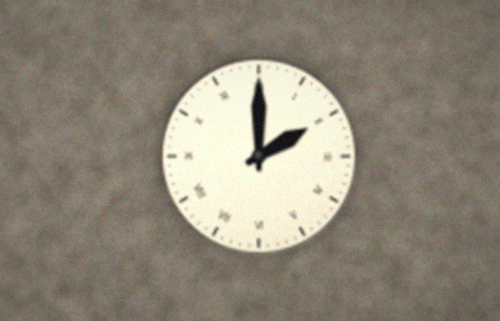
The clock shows 2 h 00 min
